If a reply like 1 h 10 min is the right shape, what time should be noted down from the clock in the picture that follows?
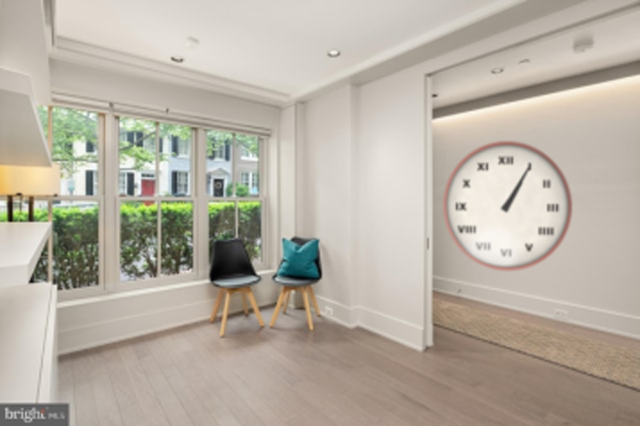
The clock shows 1 h 05 min
